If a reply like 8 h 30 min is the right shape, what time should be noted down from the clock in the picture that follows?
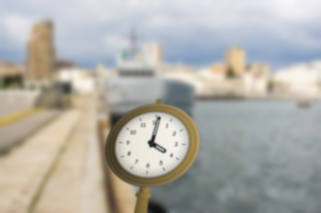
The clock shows 4 h 01 min
